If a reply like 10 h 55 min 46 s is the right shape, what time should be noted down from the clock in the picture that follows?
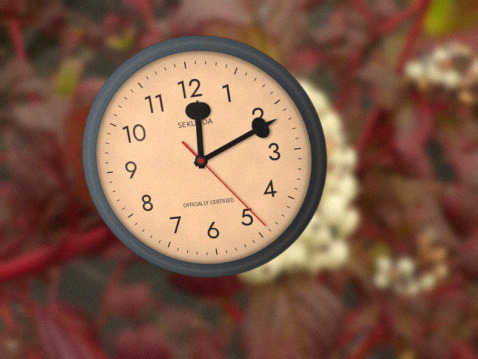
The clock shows 12 h 11 min 24 s
